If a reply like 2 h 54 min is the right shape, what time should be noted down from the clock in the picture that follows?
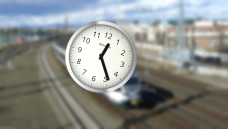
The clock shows 12 h 24 min
